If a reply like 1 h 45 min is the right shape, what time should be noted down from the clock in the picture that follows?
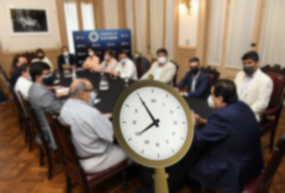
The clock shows 7 h 55 min
